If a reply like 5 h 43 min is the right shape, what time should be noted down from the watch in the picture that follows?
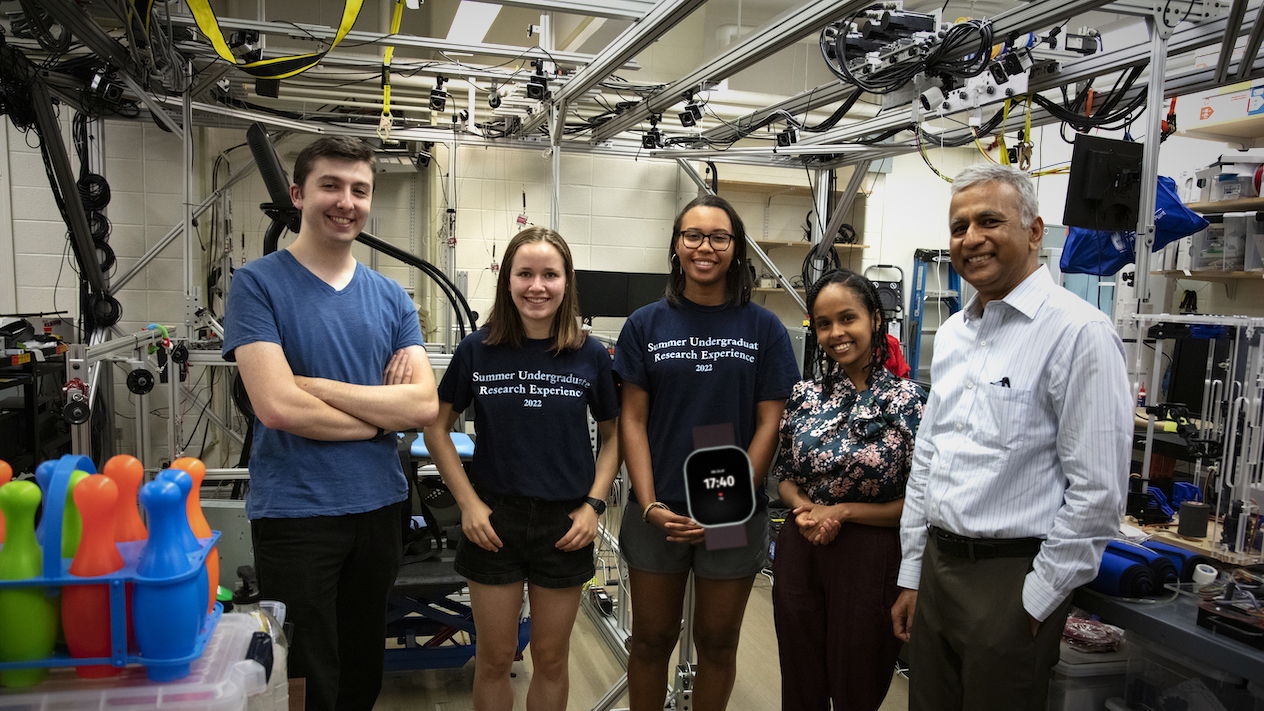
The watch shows 17 h 40 min
